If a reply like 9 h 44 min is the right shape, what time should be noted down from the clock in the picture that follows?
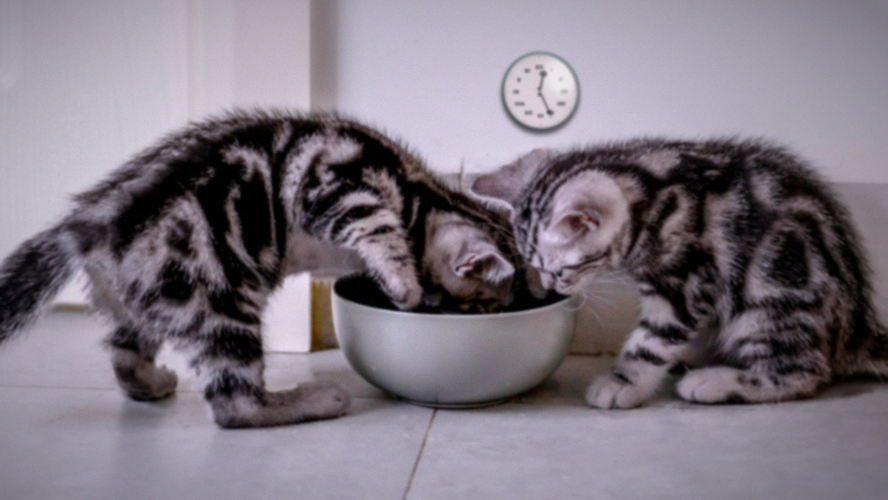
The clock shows 12 h 26 min
